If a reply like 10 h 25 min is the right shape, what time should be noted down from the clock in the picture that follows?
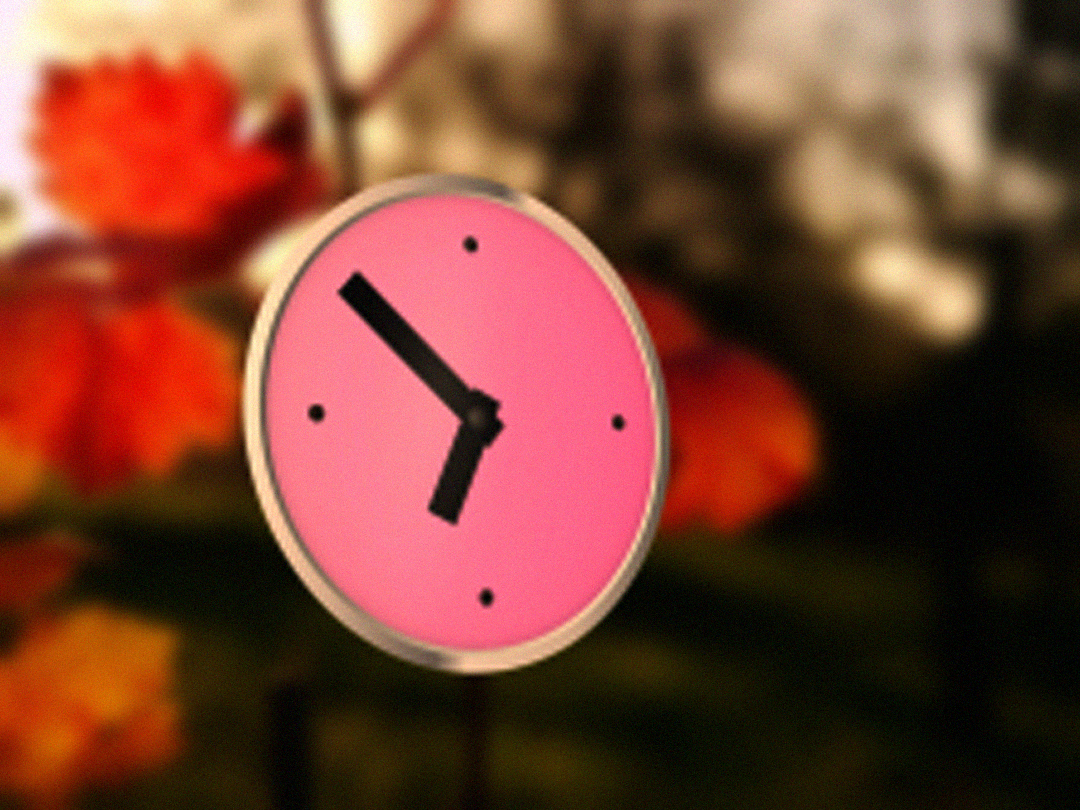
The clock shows 6 h 52 min
